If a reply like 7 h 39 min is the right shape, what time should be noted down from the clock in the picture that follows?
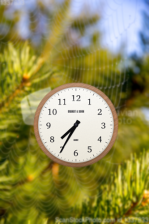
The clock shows 7 h 35 min
